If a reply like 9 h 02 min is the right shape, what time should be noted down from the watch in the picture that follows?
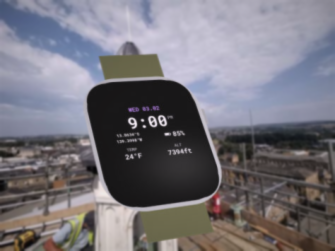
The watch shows 9 h 00 min
